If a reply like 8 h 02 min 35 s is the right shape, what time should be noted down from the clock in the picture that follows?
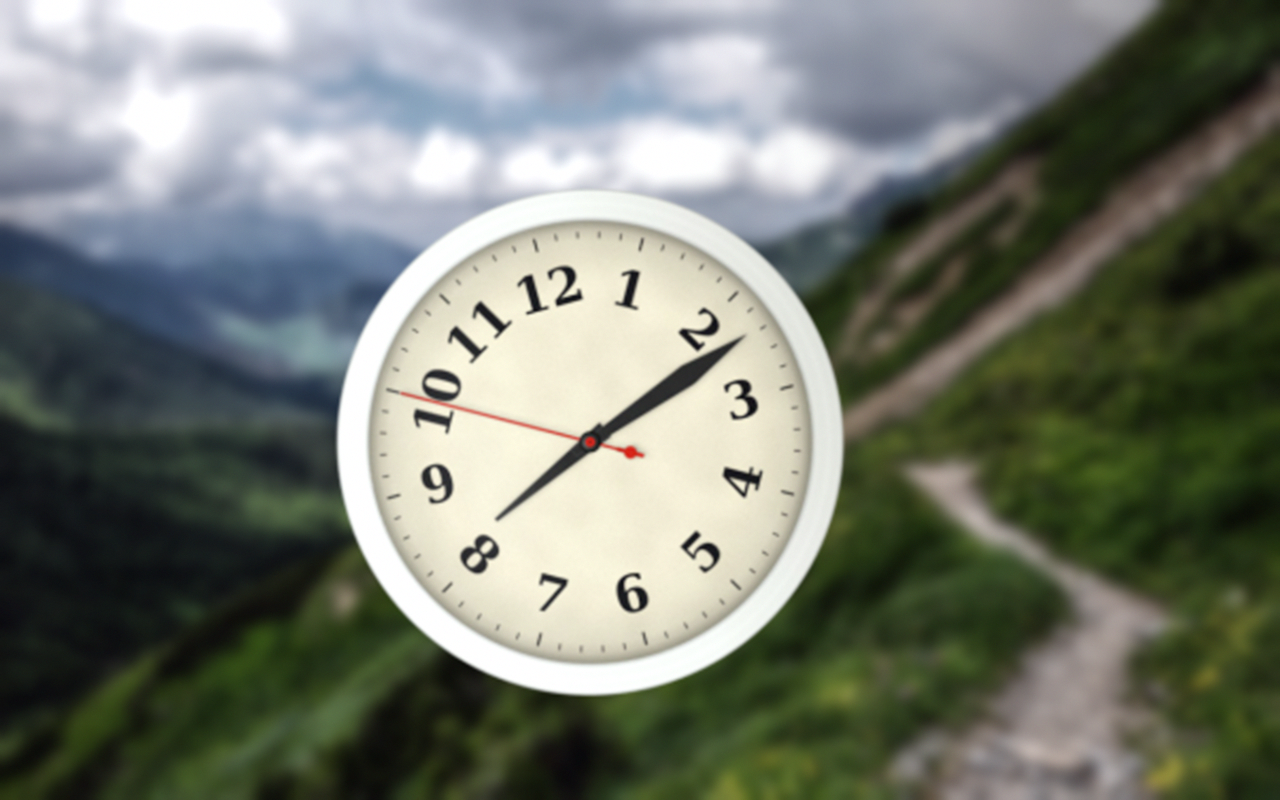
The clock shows 8 h 11 min 50 s
